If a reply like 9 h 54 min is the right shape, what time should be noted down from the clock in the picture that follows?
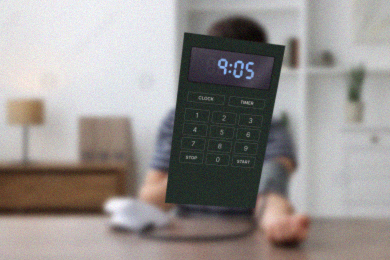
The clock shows 9 h 05 min
